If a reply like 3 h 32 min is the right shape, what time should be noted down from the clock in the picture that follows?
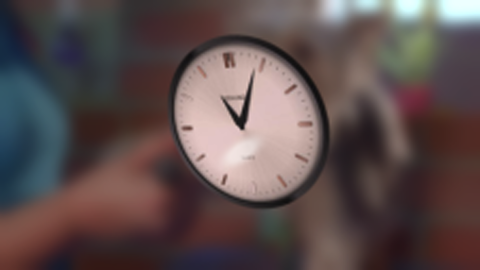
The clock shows 11 h 04 min
